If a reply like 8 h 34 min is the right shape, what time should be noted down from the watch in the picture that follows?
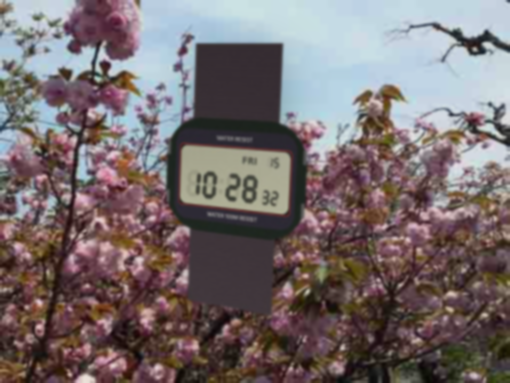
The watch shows 10 h 28 min
